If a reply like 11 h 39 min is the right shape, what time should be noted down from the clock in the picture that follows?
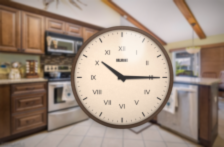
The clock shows 10 h 15 min
